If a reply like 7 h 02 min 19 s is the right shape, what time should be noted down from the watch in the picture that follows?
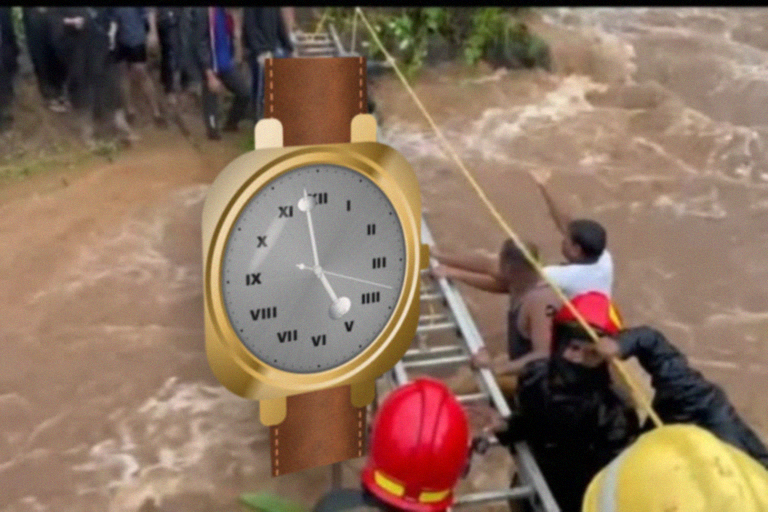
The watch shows 4 h 58 min 18 s
